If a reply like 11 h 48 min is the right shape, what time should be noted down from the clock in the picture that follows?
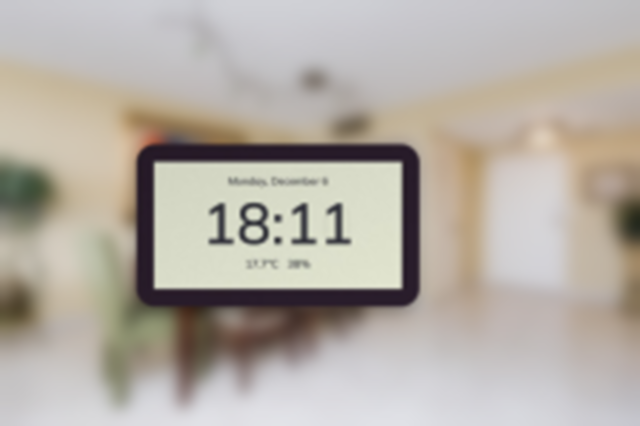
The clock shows 18 h 11 min
